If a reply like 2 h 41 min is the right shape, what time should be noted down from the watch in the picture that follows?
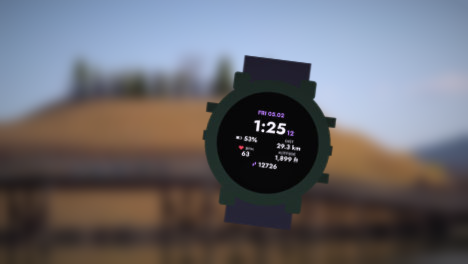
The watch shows 1 h 25 min
